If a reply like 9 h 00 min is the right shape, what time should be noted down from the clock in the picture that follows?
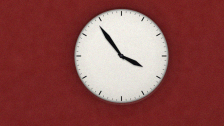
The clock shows 3 h 54 min
